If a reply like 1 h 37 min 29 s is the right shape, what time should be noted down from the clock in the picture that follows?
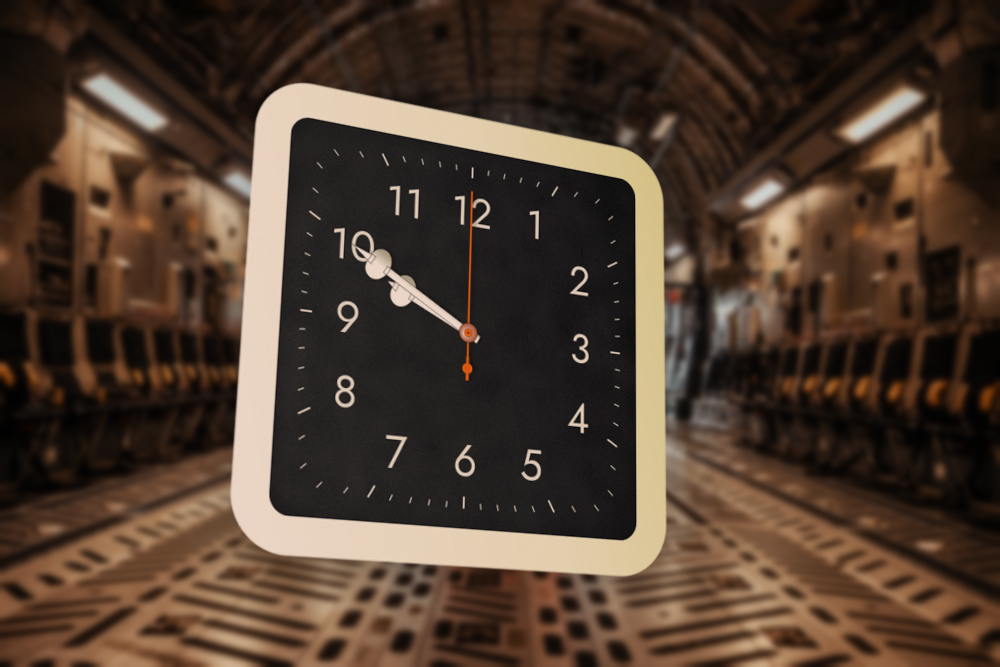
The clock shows 9 h 50 min 00 s
